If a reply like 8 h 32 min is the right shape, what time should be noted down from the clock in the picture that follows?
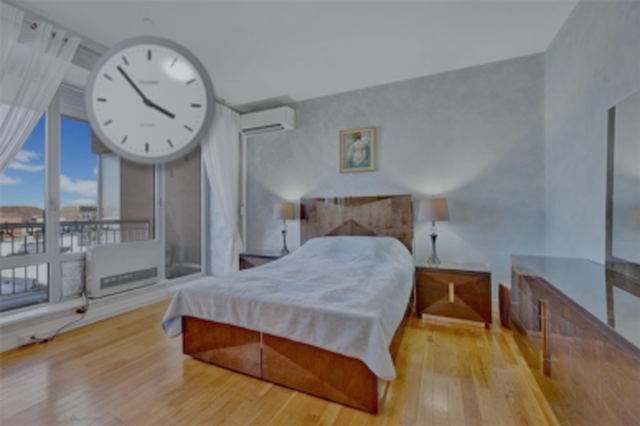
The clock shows 3 h 53 min
